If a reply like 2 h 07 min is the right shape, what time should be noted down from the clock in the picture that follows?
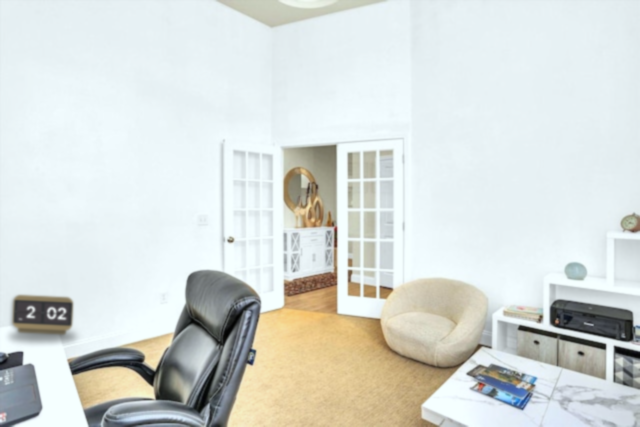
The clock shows 2 h 02 min
